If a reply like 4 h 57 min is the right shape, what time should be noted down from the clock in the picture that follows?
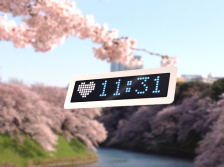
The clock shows 11 h 31 min
